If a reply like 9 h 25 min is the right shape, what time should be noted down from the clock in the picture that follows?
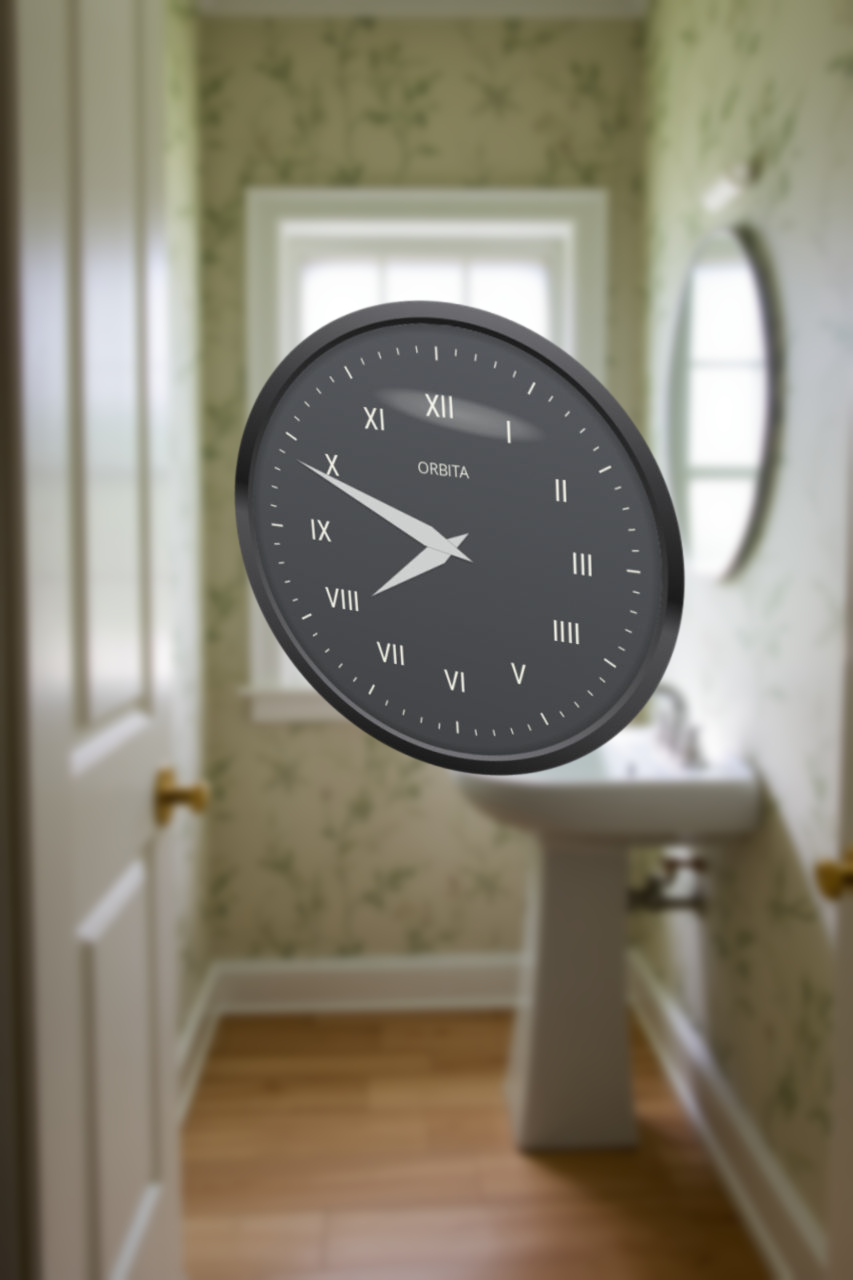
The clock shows 7 h 49 min
